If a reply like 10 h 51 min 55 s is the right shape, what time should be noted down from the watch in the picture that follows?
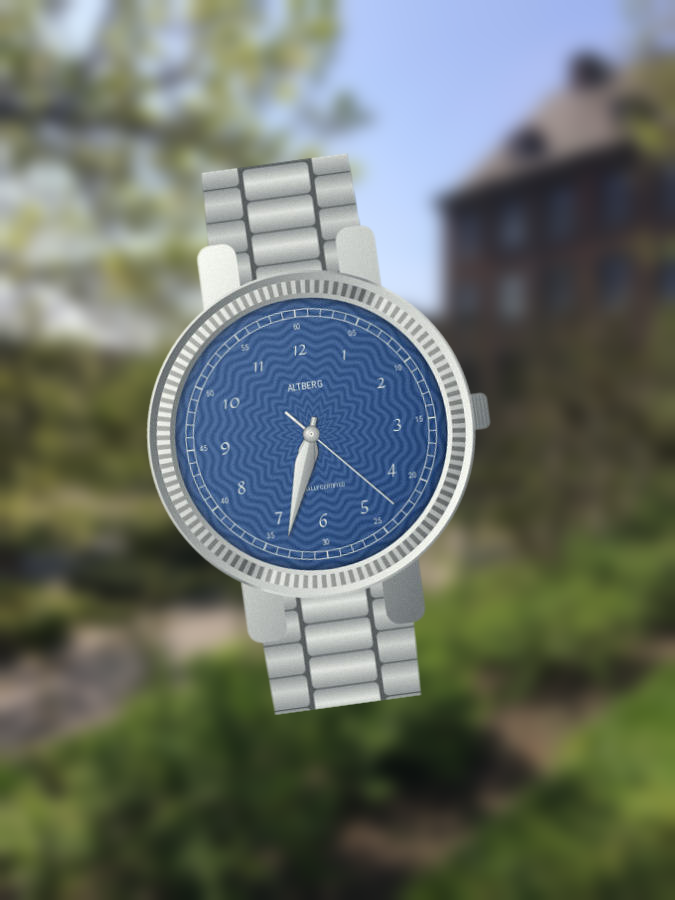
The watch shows 6 h 33 min 23 s
